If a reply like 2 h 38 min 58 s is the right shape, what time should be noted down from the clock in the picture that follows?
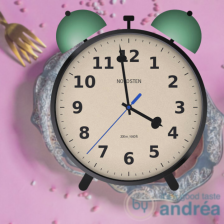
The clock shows 3 h 58 min 37 s
